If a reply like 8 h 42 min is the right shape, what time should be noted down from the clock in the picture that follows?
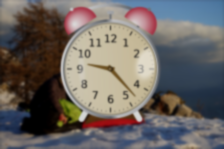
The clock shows 9 h 23 min
